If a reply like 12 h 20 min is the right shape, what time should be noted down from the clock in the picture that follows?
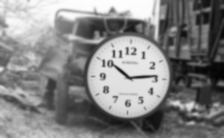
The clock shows 10 h 14 min
